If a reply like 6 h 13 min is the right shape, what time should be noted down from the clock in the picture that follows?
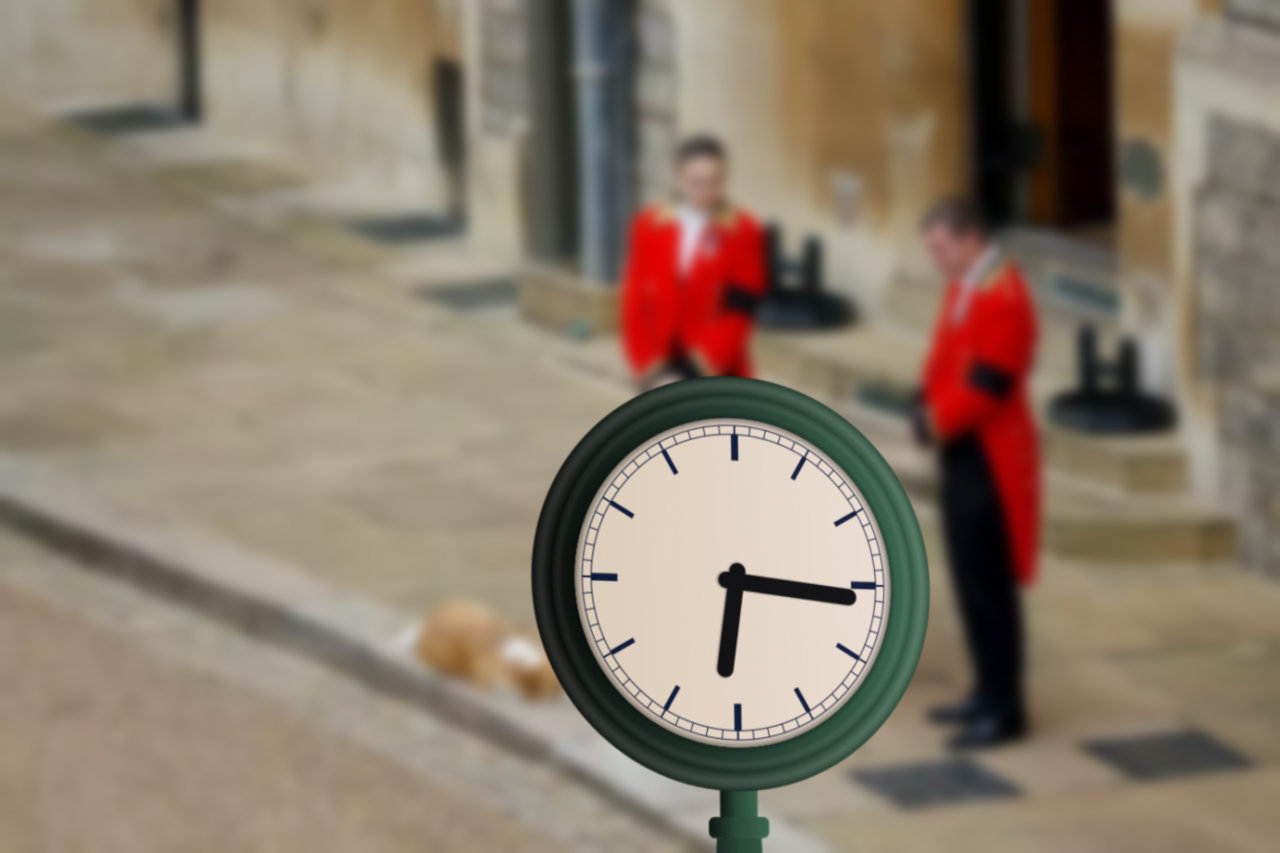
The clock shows 6 h 16 min
